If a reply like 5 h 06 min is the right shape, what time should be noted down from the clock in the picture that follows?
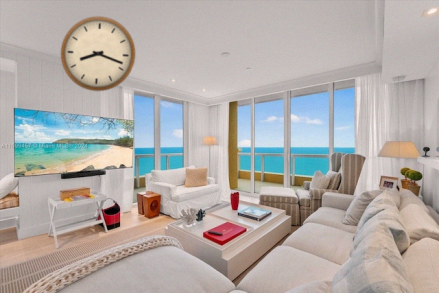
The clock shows 8 h 18 min
